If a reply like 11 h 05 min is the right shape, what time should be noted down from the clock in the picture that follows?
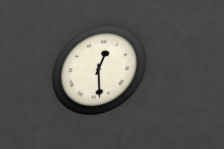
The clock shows 12 h 28 min
